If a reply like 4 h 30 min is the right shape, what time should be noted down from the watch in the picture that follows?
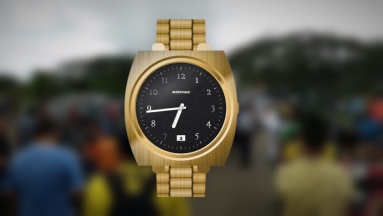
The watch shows 6 h 44 min
